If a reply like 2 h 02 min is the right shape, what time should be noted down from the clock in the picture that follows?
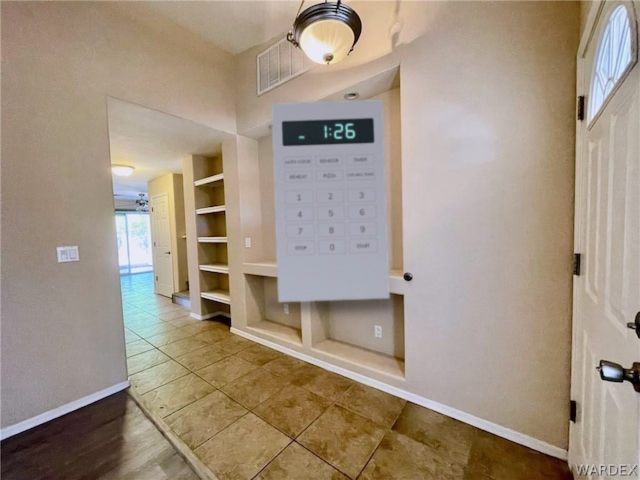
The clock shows 1 h 26 min
